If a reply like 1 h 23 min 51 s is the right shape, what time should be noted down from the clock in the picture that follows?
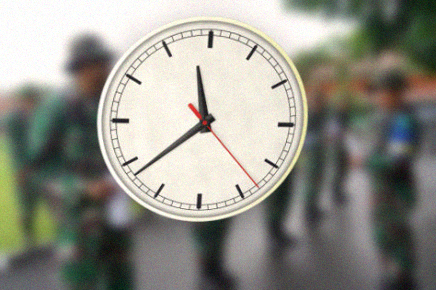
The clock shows 11 h 38 min 23 s
